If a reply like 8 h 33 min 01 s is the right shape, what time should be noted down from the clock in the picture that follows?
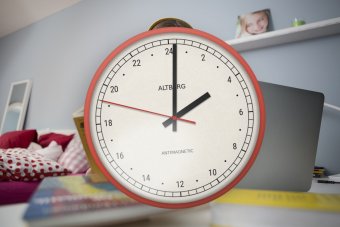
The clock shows 4 h 00 min 48 s
